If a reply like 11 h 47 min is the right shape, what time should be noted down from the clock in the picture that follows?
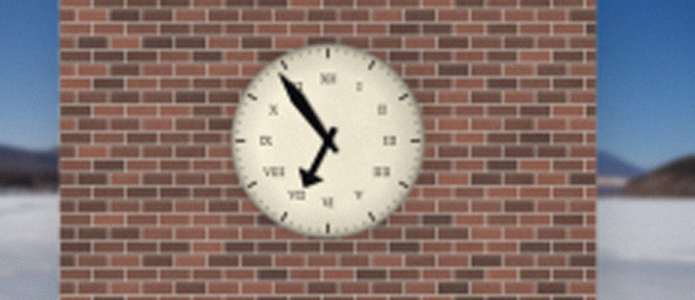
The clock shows 6 h 54 min
